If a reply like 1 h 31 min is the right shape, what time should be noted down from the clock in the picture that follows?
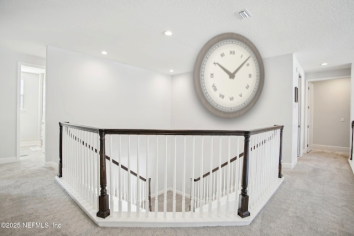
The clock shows 10 h 08 min
